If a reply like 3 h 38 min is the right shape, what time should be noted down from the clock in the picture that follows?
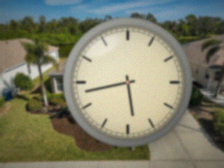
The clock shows 5 h 43 min
